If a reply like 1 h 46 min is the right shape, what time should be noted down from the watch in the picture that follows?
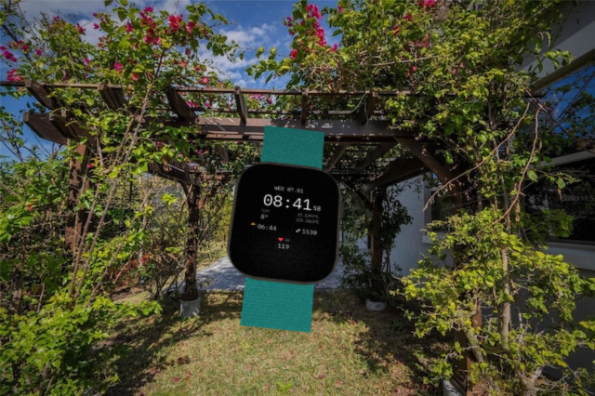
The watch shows 8 h 41 min
